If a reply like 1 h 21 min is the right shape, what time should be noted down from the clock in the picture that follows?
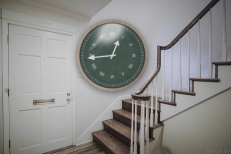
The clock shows 12 h 44 min
